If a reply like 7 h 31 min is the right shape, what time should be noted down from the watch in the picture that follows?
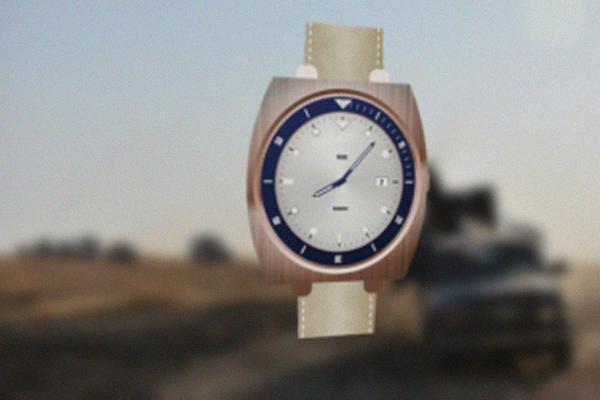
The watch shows 8 h 07 min
